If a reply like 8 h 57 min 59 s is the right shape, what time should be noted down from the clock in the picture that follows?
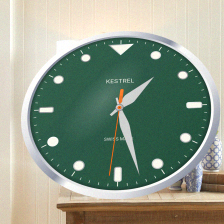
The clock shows 1 h 27 min 31 s
